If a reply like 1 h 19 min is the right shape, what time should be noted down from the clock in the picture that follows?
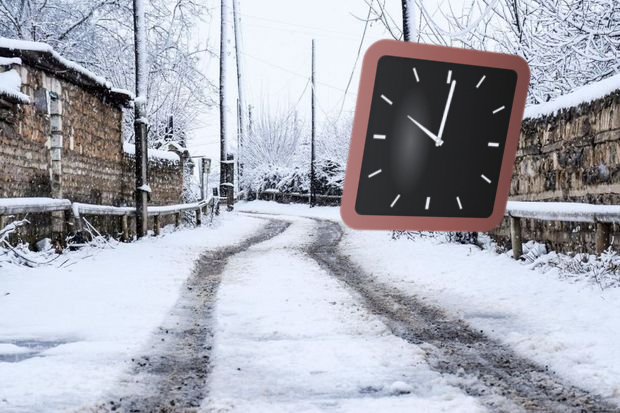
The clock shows 10 h 01 min
